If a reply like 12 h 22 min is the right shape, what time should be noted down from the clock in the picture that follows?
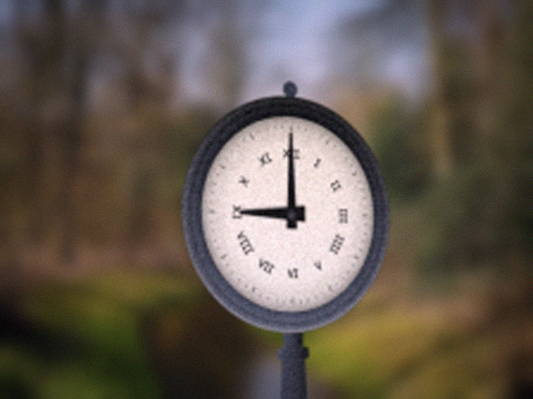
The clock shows 9 h 00 min
